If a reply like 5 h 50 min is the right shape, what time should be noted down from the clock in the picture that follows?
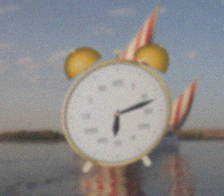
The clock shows 6 h 12 min
